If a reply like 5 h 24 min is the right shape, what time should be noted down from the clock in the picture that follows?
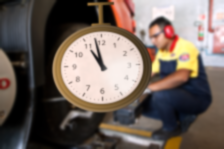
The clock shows 10 h 58 min
